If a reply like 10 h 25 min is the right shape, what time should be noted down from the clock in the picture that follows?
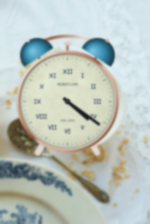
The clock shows 4 h 21 min
